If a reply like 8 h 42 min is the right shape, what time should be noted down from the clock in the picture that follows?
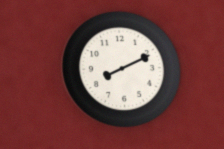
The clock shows 8 h 11 min
